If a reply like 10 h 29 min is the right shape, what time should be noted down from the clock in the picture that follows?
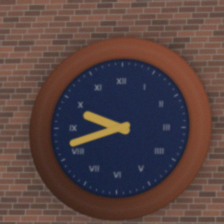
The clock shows 9 h 42 min
